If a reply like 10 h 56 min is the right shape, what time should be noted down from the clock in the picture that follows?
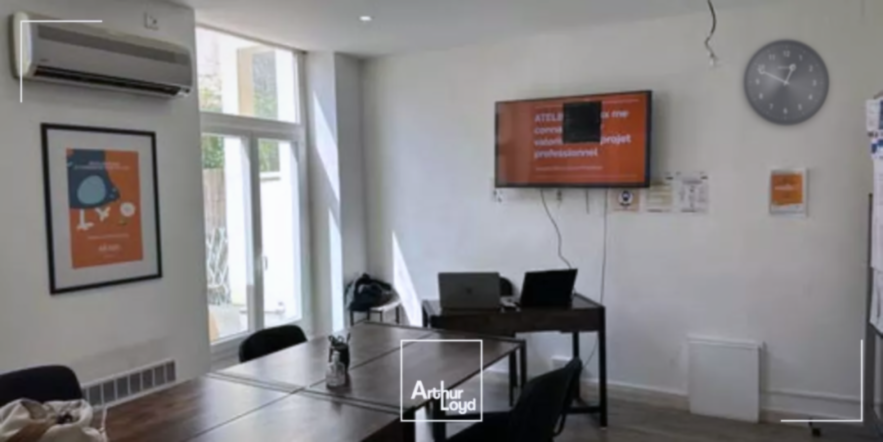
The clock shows 12 h 49 min
